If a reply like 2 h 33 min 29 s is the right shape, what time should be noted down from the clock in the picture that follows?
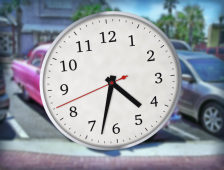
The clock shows 4 h 32 min 42 s
